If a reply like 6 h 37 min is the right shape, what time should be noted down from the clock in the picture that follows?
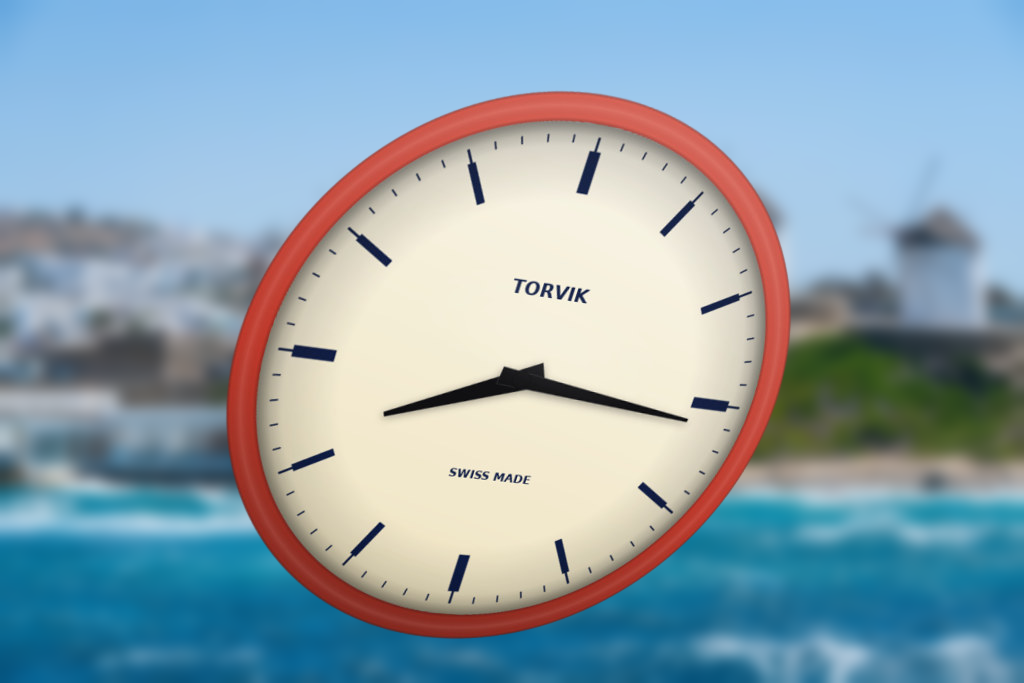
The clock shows 8 h 16 min
